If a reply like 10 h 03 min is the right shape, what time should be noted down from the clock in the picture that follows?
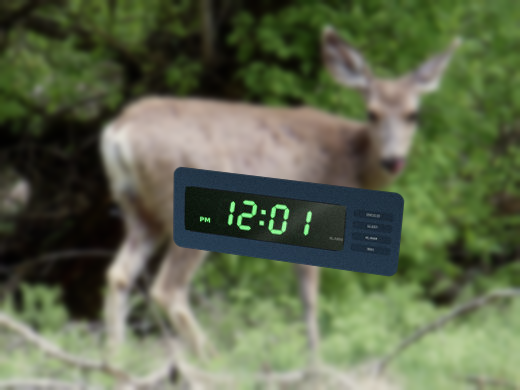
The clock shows 12 h 01 min
